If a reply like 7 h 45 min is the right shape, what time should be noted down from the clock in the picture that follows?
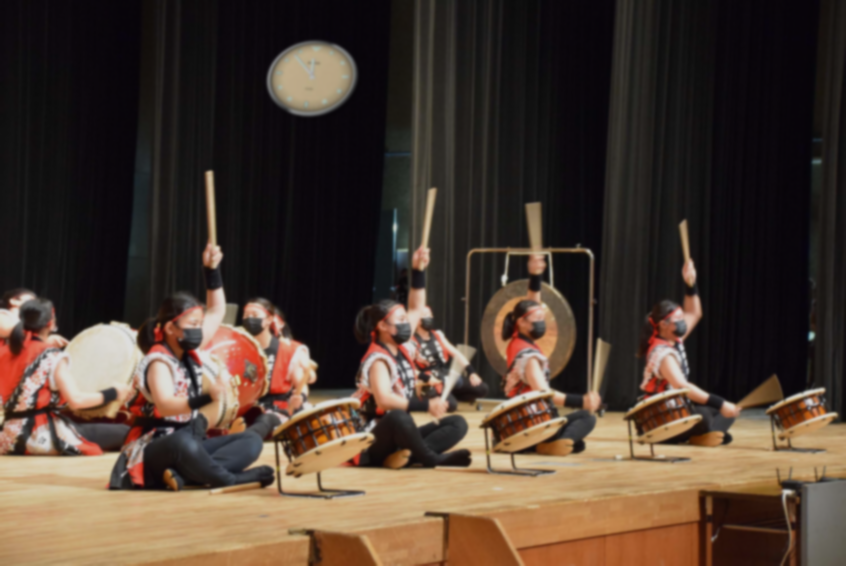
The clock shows 11 h 53 min
